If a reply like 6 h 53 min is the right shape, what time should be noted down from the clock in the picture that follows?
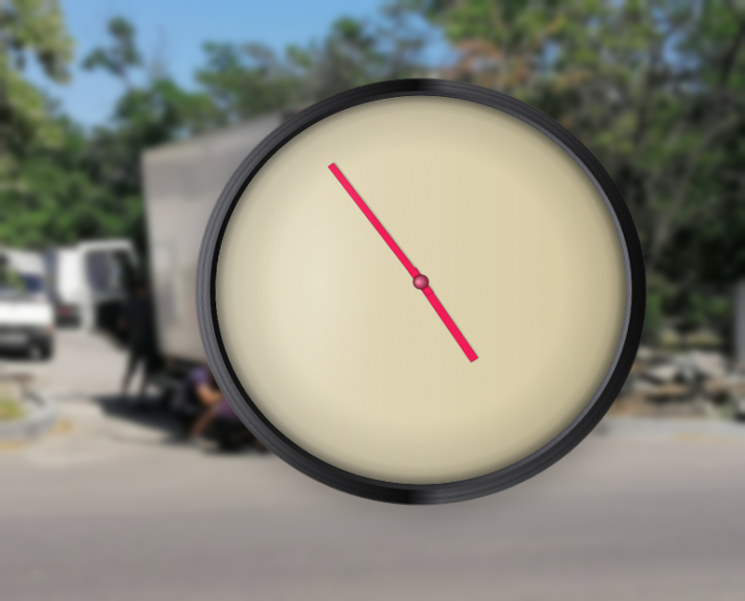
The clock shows 4 h 54 min
